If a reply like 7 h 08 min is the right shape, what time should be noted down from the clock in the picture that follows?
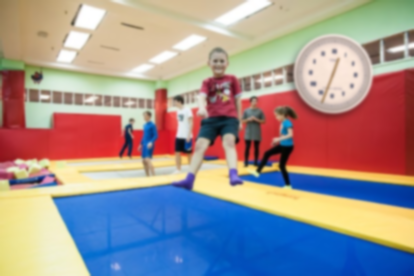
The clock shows 12 h 33 min
